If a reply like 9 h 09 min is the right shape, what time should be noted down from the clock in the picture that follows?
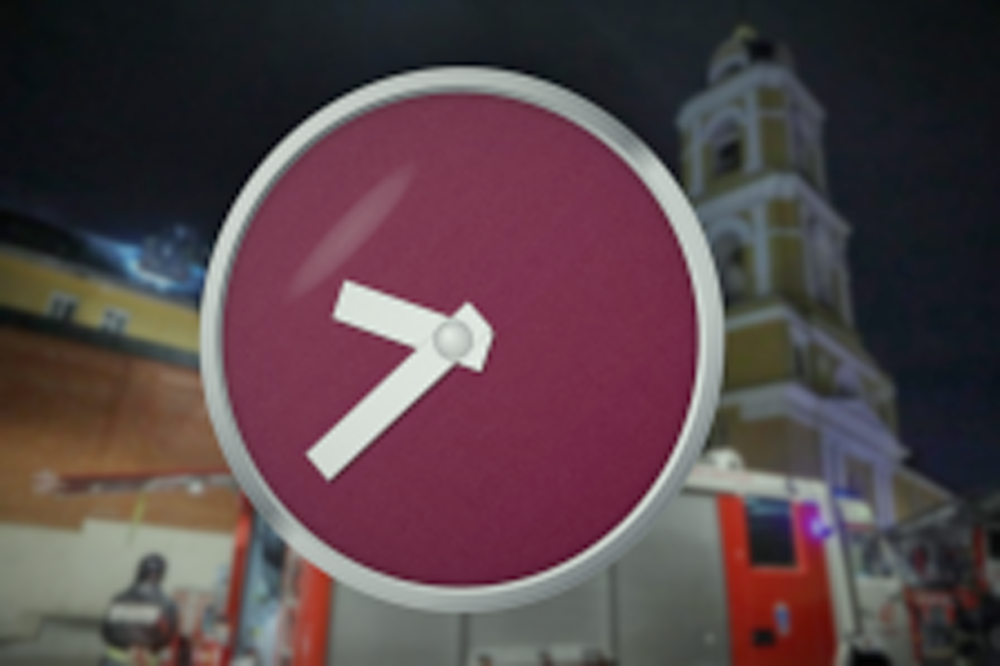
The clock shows 9 h 38 min
